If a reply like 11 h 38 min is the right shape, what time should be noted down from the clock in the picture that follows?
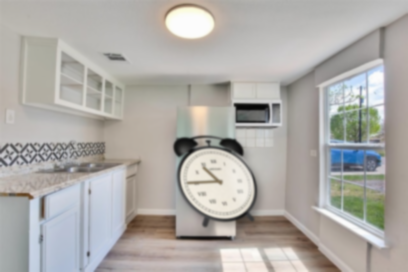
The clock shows 10 h 45 min
